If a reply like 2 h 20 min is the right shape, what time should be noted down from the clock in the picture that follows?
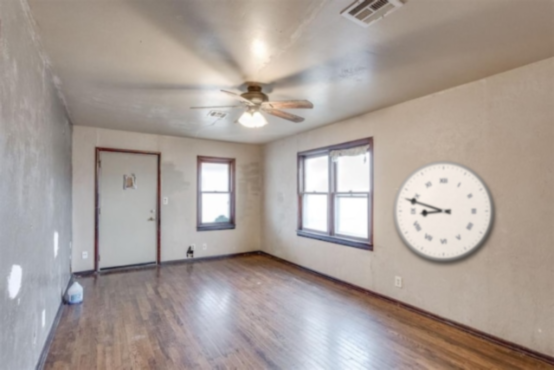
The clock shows 8 h 48 min
